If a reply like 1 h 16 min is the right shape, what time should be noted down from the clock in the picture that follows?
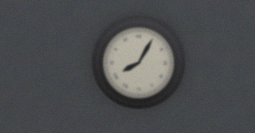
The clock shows 8 h 05 min
